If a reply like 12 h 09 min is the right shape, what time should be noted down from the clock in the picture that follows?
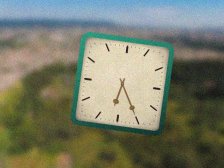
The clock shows 6 h 25 min
